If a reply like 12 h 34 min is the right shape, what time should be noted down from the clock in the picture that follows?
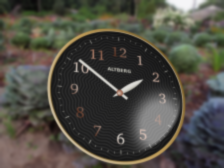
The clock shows 1 h 51 min
